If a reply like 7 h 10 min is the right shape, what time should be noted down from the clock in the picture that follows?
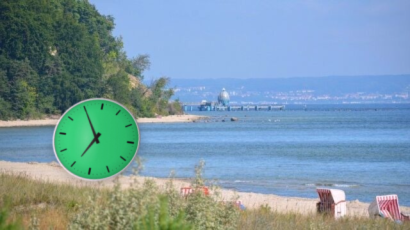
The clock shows 6 h 55 min
